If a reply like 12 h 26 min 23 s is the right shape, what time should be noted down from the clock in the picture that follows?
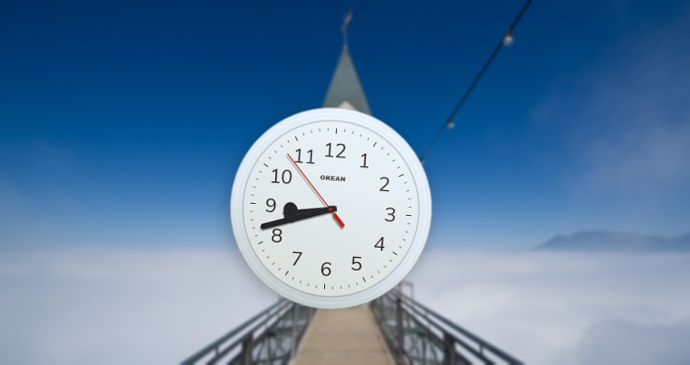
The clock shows 8 h 41 min 53 s
